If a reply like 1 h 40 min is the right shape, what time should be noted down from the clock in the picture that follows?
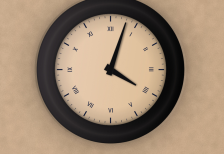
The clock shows 4 h 03 min
